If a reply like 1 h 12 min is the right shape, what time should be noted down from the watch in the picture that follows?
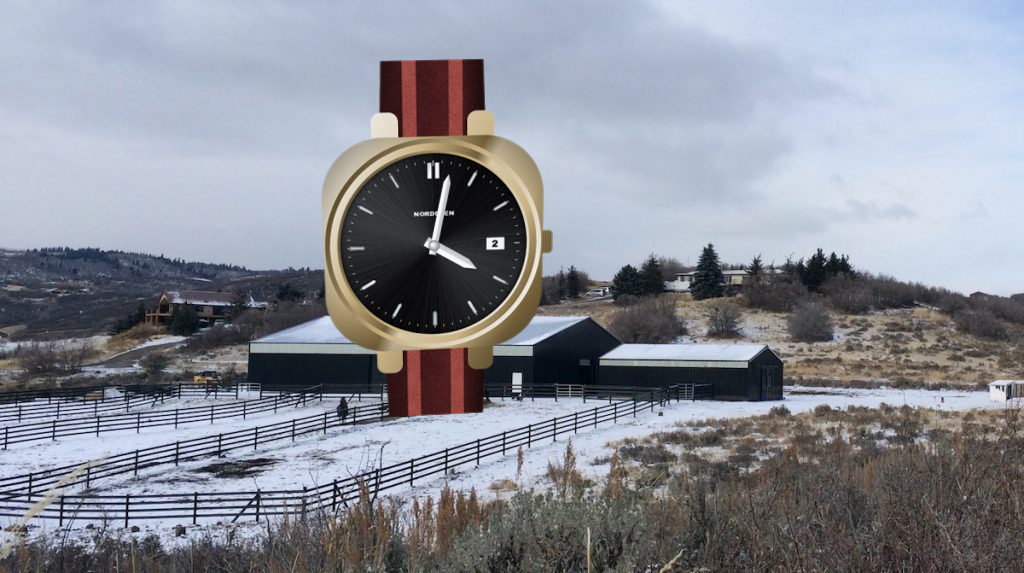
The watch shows 4 h 02 min
